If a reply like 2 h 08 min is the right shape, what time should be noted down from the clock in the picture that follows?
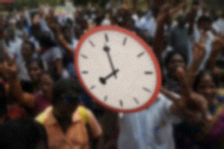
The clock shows 7 h 59 min
